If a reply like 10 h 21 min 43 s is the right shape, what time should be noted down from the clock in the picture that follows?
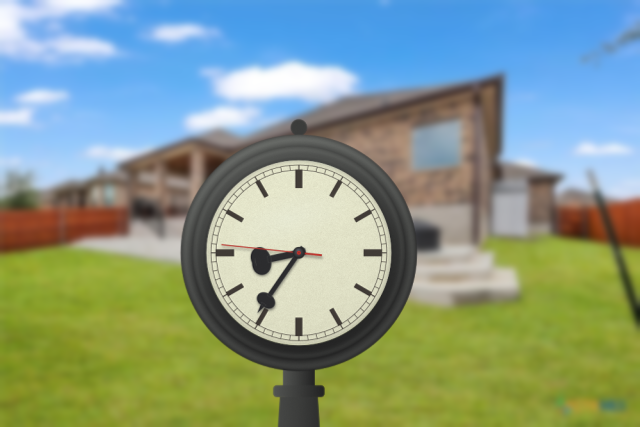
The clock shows 8 h 35 min 46 s
